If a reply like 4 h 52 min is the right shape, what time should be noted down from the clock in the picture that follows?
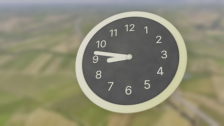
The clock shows 8 h 47 min
